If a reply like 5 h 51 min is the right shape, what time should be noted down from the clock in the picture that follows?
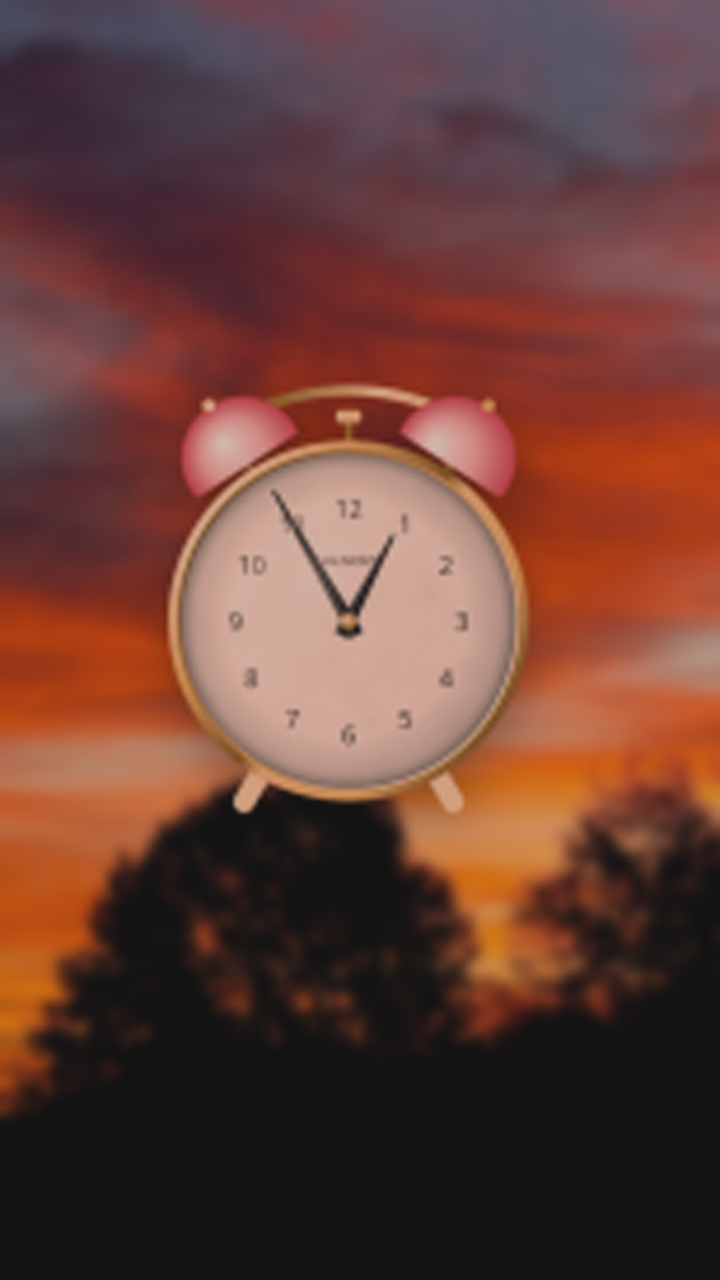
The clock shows 12 h 55 min
